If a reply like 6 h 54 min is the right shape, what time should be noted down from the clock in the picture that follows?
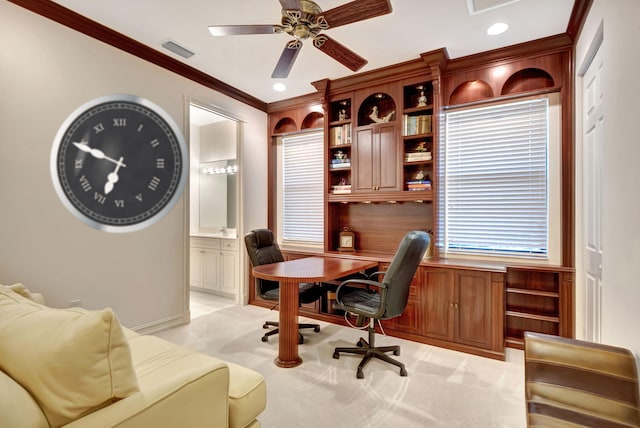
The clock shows 6 h 49 min
